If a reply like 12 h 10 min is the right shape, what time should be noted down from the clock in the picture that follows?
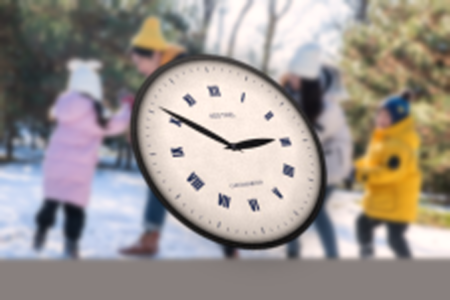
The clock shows 2 h 51 min
